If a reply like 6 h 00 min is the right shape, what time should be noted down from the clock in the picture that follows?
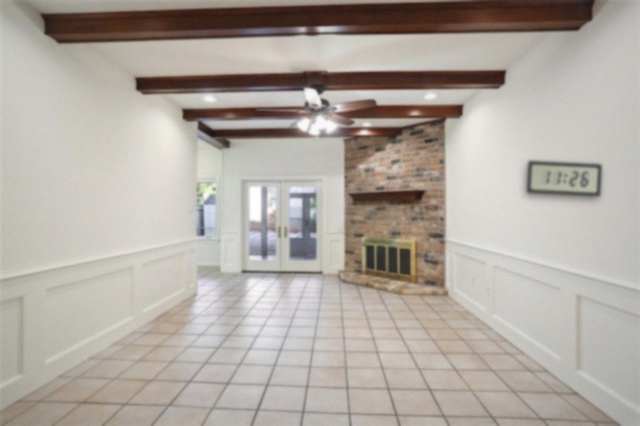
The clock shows 11 h 26 min
